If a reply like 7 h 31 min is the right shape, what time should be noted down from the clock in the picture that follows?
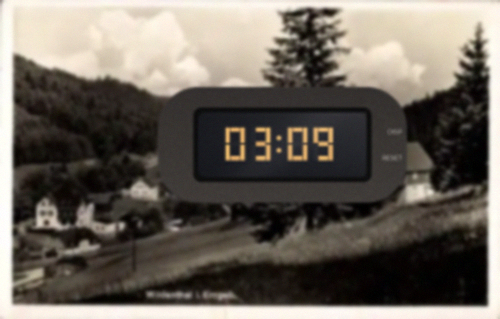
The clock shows 3 h 09 min
